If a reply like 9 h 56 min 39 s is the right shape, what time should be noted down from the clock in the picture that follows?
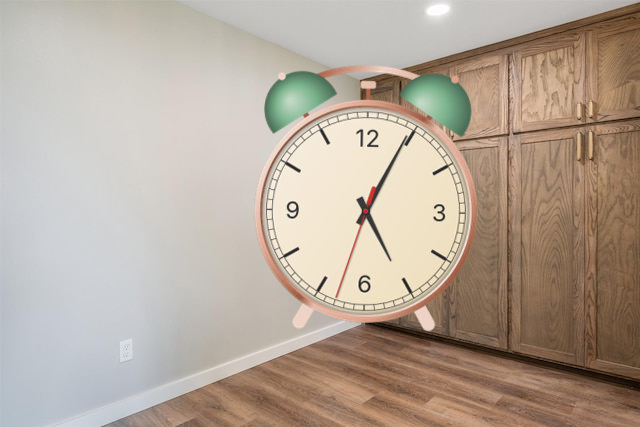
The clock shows 5 h 04 min 33 s
